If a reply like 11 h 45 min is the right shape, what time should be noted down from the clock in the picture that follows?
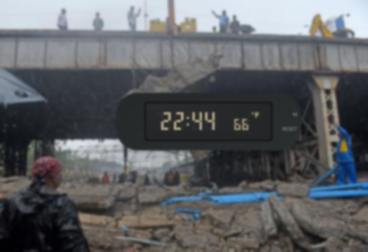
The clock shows 22 h 44 min
